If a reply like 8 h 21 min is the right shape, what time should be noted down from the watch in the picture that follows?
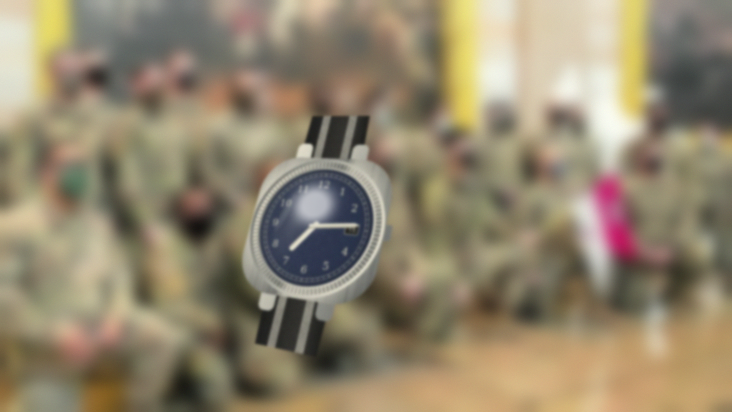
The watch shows 7 h 14 min
